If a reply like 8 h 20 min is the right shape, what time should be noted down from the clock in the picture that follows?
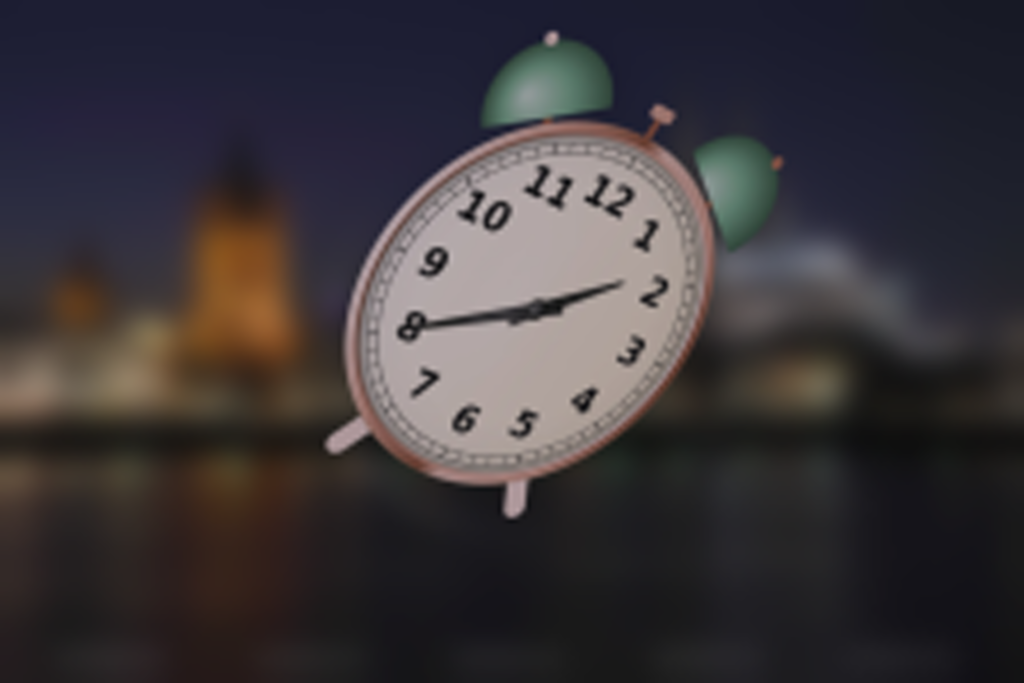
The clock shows 1 h 40 min
